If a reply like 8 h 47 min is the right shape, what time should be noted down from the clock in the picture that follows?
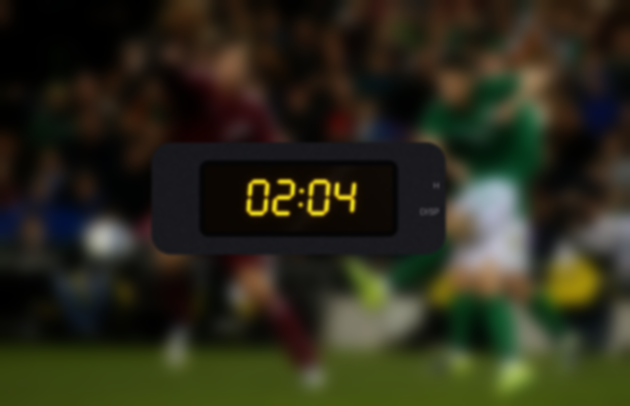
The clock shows 2 h 04 min
